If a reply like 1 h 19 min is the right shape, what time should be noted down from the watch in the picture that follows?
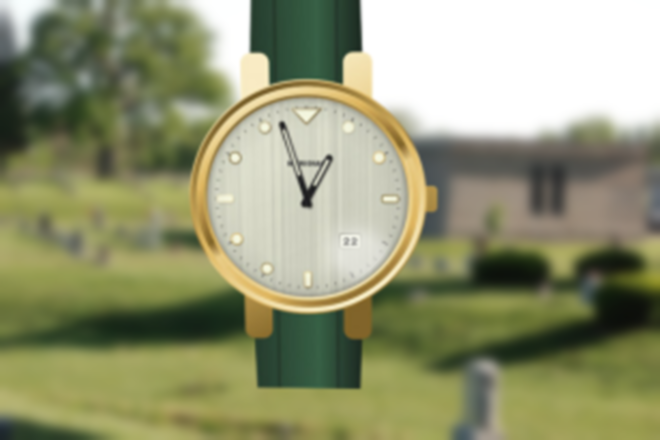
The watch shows 12 h 57 min
